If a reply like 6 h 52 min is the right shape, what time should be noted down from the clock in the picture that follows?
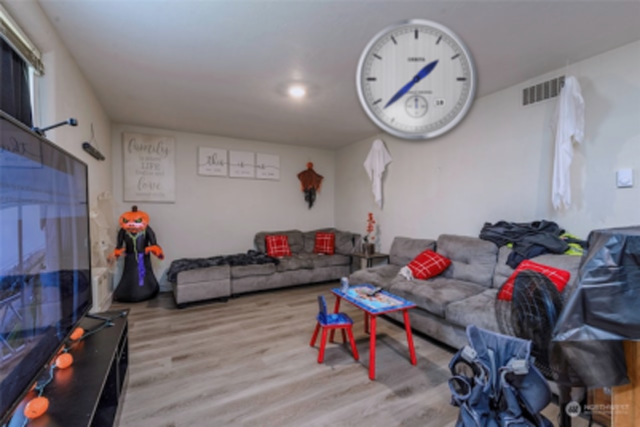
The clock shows 1 h 38 min
